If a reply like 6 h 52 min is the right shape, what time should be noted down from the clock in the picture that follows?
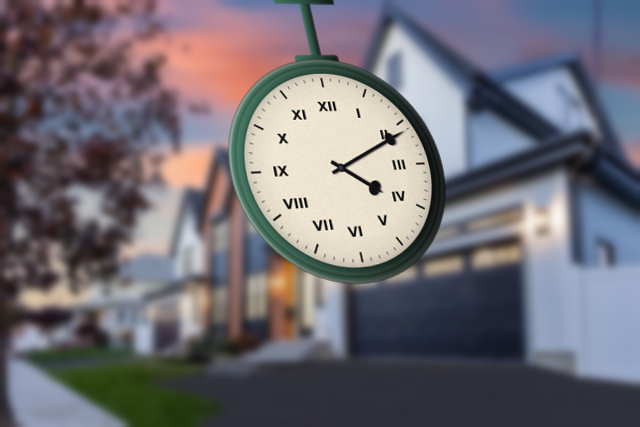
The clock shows 4 h 11 min
